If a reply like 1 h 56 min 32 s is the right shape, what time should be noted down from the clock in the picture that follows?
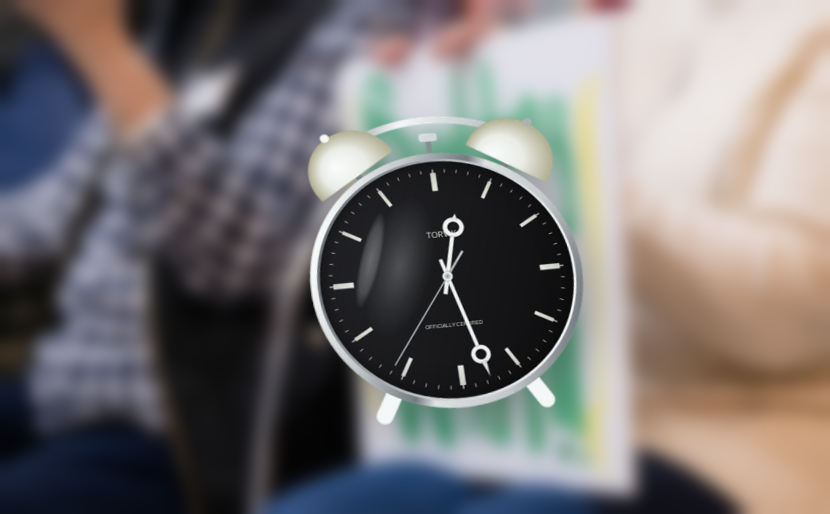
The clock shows 12 h 27 min 36 s
